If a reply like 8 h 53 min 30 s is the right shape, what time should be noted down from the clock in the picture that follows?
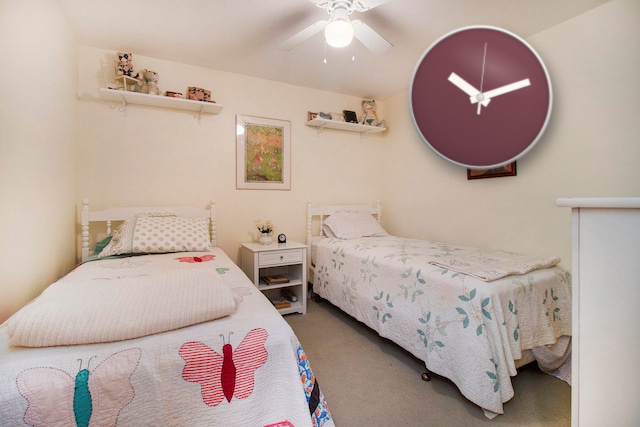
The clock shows 10 h 12 min 01 s
